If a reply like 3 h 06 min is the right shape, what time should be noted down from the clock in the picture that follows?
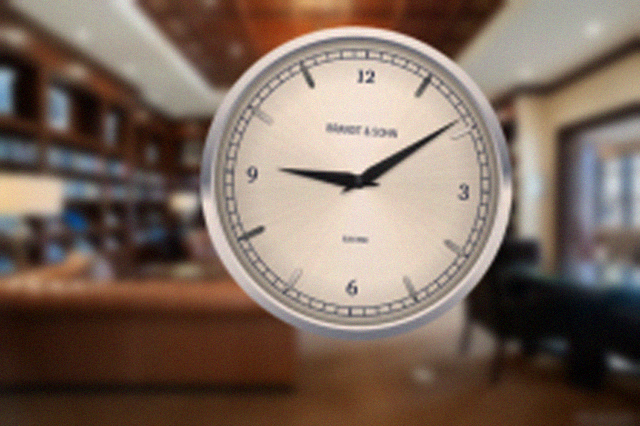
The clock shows 9 h 09 min
